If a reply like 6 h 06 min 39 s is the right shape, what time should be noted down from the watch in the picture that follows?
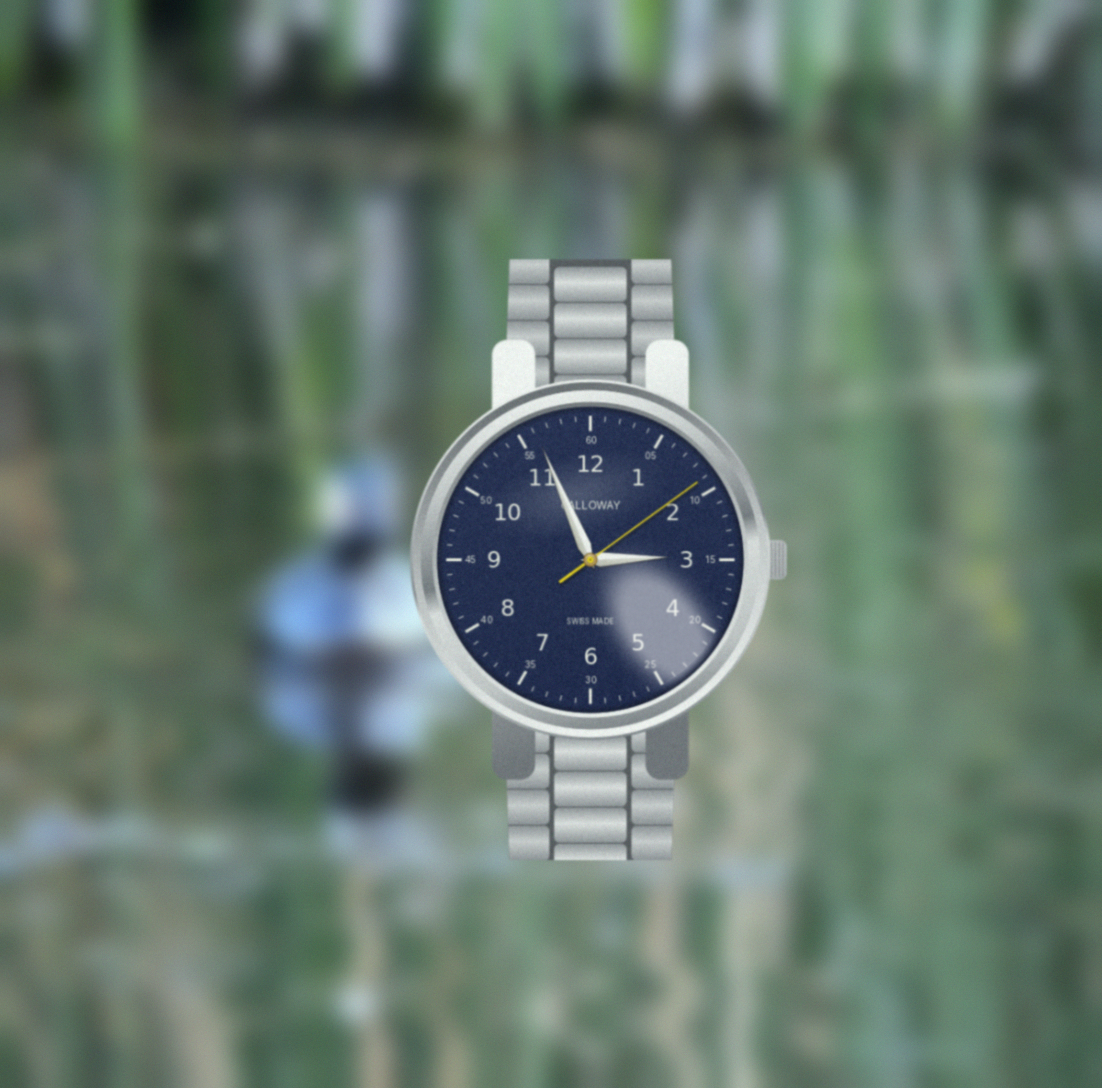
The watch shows 2 h 56 min 09 s
